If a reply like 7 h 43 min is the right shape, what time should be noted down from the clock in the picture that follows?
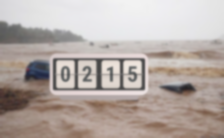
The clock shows 2 h 15 min
